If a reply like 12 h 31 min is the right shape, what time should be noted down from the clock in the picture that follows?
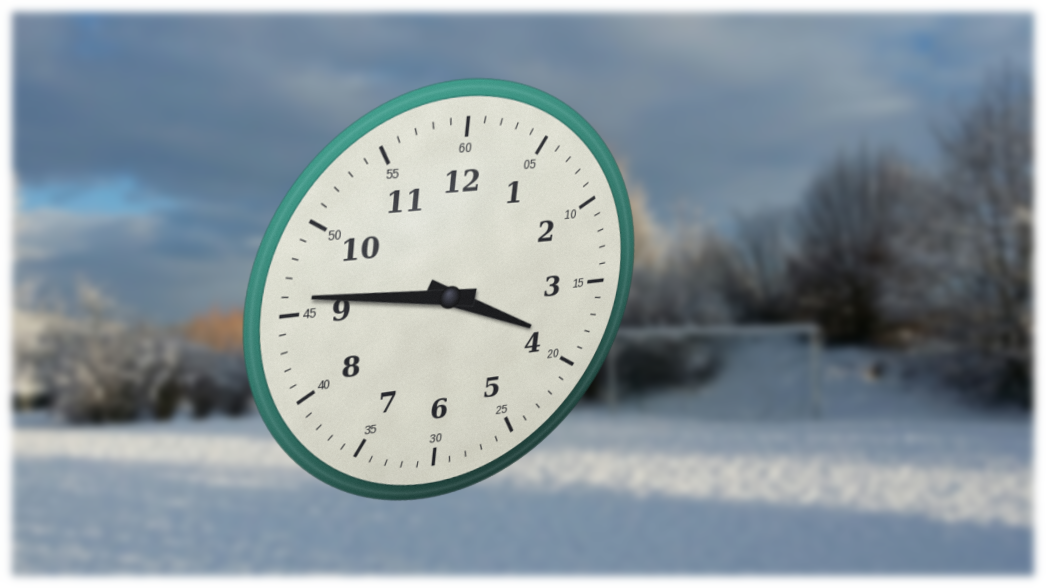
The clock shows 3 h 46 min
